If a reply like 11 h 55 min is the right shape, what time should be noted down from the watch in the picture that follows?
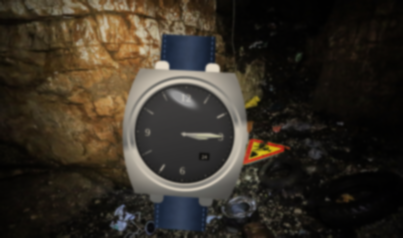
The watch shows 3 h 15 min
